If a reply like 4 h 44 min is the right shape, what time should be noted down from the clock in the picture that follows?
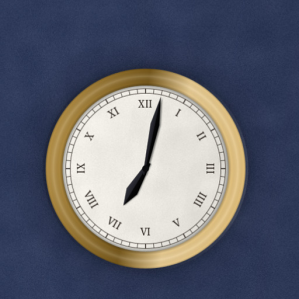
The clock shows 7 h 02 min
